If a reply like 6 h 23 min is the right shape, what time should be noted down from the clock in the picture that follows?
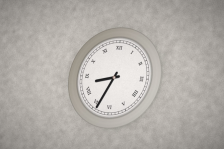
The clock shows 8 h 34 min
